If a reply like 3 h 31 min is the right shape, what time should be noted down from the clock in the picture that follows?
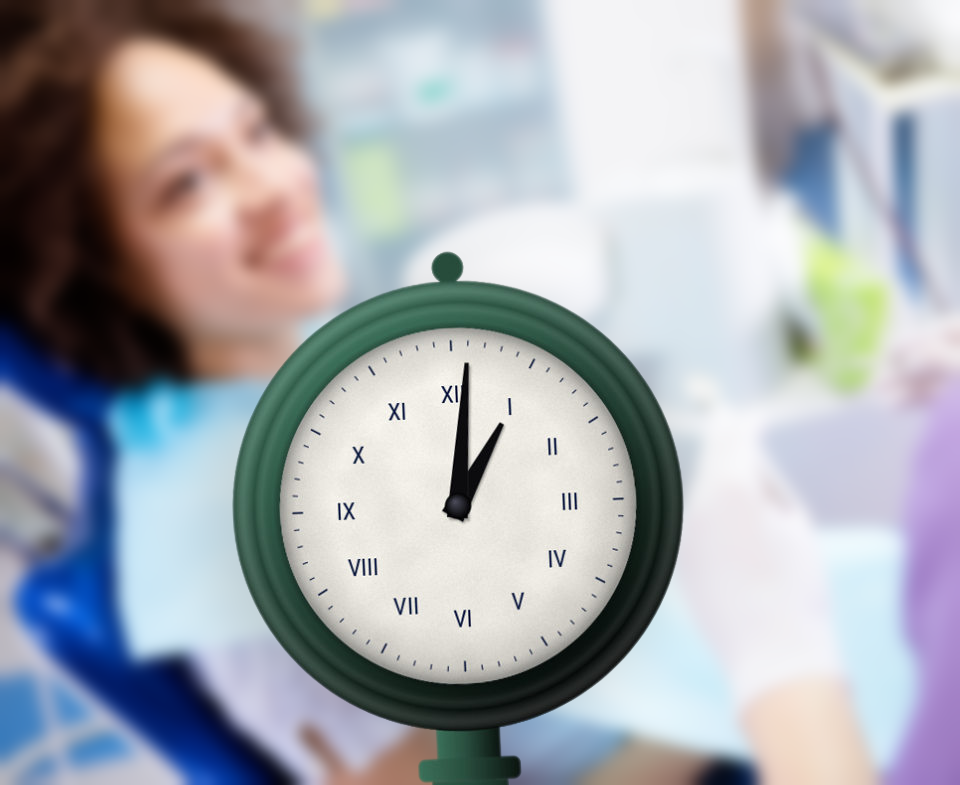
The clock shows 1 h 01 min
